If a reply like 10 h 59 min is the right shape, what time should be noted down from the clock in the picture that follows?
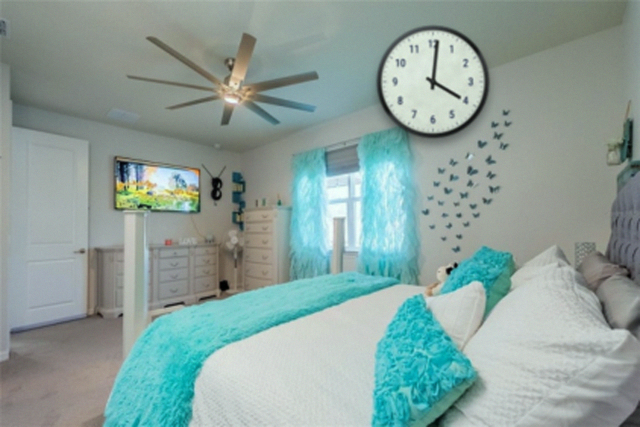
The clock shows 4 h 01 min
